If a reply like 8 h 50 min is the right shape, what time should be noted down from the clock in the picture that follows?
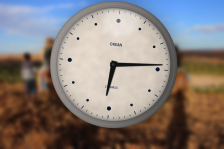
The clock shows 6 h 14 min
